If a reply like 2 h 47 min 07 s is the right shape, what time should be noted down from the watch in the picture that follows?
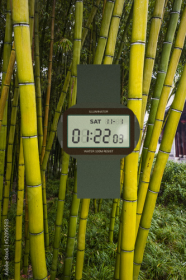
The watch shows 1 h 22 min 03 s
